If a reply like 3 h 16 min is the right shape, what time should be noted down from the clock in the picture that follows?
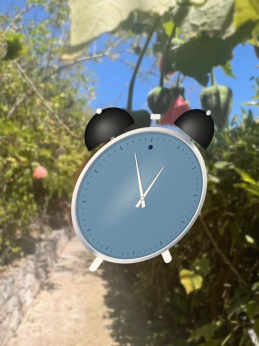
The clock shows 12 h 57 min
